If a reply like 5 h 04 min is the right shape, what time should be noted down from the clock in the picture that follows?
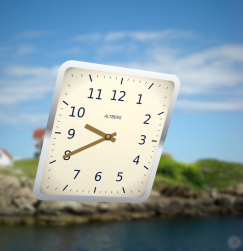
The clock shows 9 h 40 min
